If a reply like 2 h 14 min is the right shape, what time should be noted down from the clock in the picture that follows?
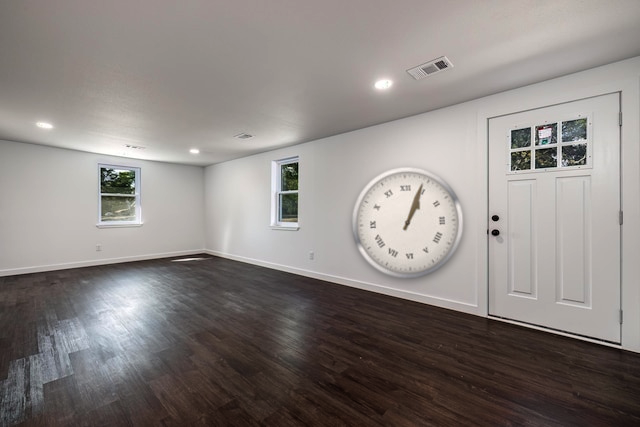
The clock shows 1 h 04 min
